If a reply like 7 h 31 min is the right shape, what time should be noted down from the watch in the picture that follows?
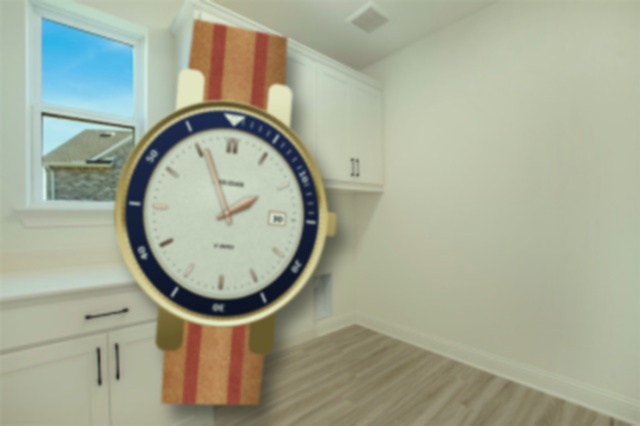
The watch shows 1 h 56 min
